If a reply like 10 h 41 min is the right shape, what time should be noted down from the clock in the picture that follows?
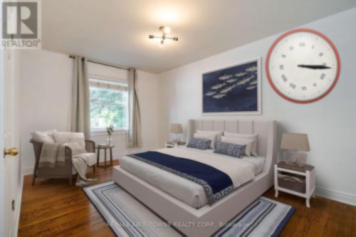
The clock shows 3 h 16 min
